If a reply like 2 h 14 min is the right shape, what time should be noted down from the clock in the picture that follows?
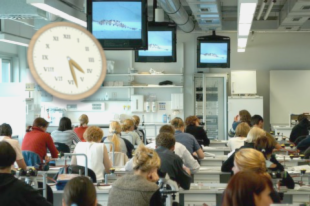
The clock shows 4 h 28 min
